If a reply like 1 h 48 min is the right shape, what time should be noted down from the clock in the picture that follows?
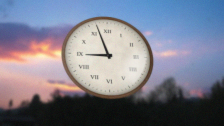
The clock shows 8 h 57 min
